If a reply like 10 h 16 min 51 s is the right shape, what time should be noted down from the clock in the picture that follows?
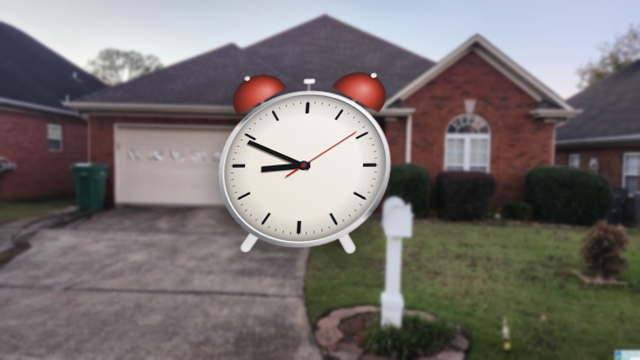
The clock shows 8 h 49 min 09 s
